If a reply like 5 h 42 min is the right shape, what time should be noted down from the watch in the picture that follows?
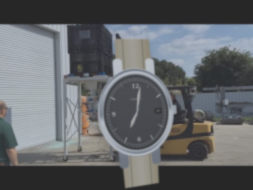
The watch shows 7 h 02 min
